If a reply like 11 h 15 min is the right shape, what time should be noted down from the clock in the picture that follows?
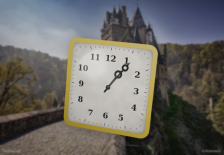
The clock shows 1 h 06 min
